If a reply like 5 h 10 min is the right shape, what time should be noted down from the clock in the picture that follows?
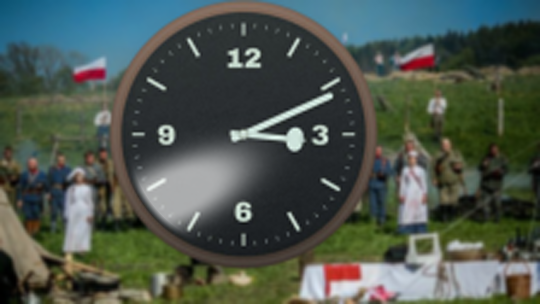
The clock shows 3 h 11 min
